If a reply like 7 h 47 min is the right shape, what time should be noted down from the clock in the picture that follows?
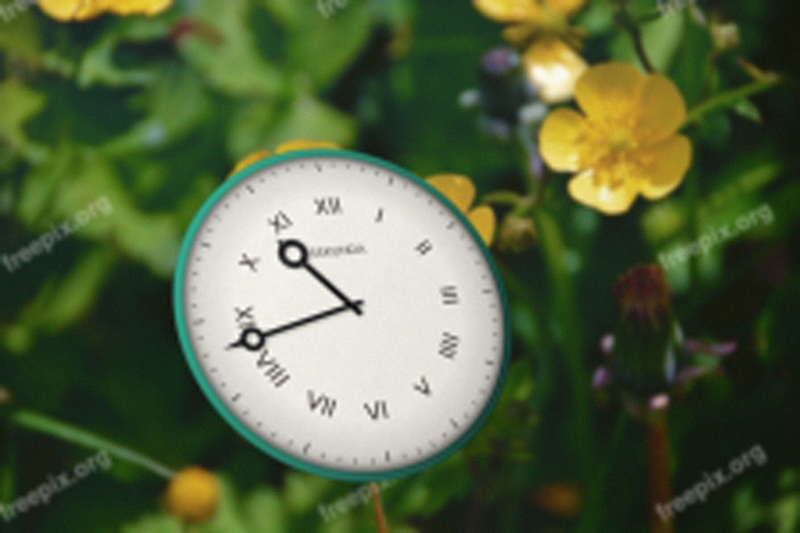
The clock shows 10 h 43 min
